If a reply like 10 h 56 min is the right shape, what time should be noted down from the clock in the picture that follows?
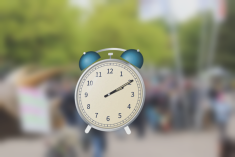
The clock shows 2 h 10 min
